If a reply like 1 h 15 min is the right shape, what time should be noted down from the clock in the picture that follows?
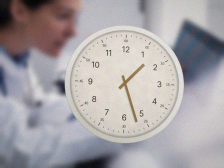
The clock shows 1 h 27 min
